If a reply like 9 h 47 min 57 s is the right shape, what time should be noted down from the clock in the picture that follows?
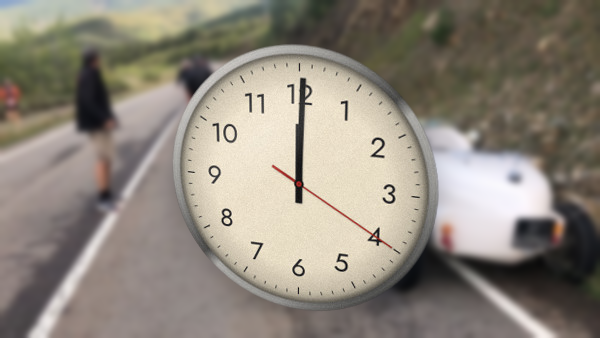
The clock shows 12 h 00 min 20 s
